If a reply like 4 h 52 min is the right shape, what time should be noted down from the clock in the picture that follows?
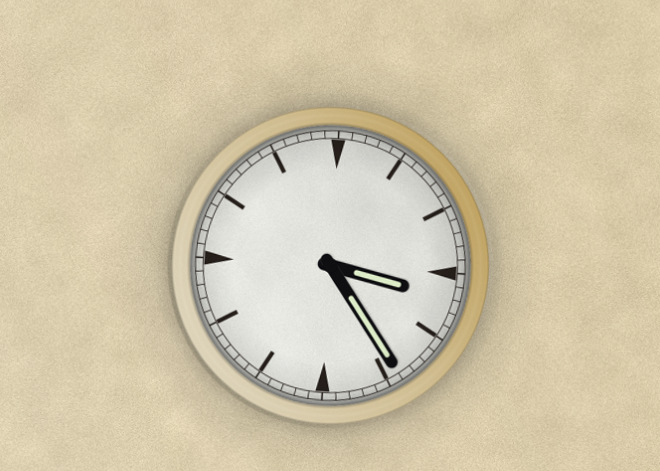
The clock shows 3 h 24 min
